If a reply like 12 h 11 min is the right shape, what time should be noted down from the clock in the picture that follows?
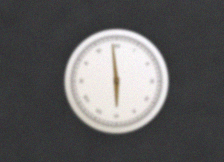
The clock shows 5 h 59 min
